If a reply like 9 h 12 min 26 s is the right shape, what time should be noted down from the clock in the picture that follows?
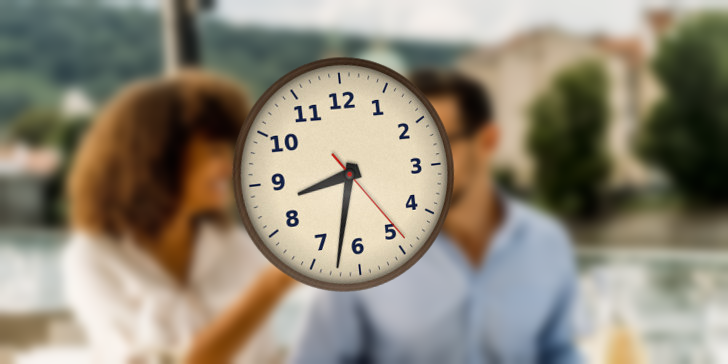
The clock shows 8 h 32 min 24 s
